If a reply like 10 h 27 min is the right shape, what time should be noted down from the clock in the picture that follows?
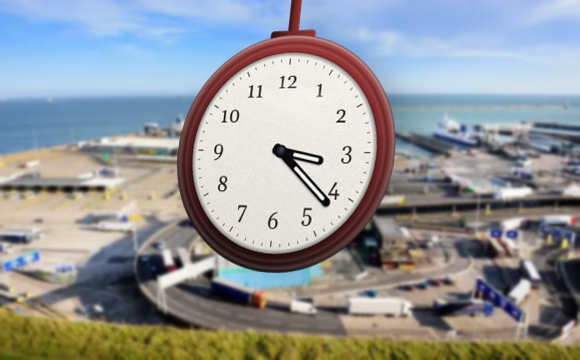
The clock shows 3 h 22 min
